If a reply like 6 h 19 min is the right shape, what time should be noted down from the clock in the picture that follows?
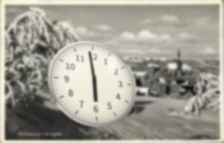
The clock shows 5 h 59 min
